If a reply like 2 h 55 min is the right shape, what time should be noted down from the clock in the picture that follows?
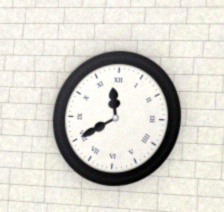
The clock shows 11 h 40 min
